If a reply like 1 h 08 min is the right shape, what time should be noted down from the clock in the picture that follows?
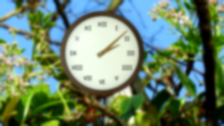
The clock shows 2 h 08 min
